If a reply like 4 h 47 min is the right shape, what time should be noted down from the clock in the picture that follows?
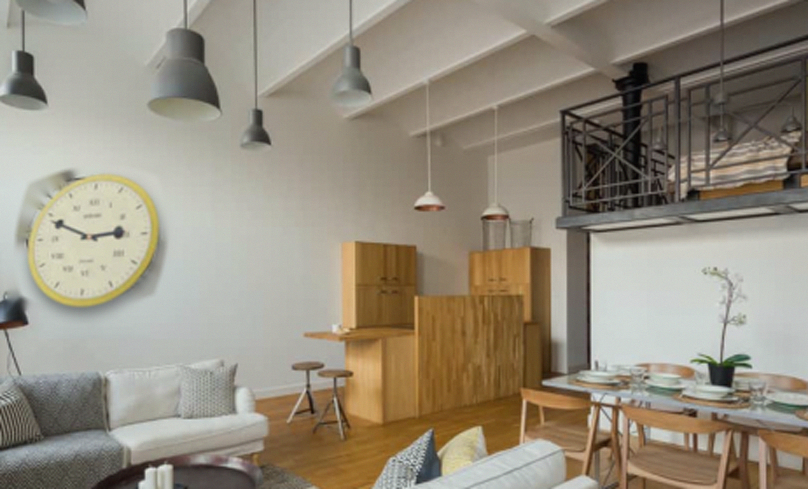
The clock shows 2 h 49 min
